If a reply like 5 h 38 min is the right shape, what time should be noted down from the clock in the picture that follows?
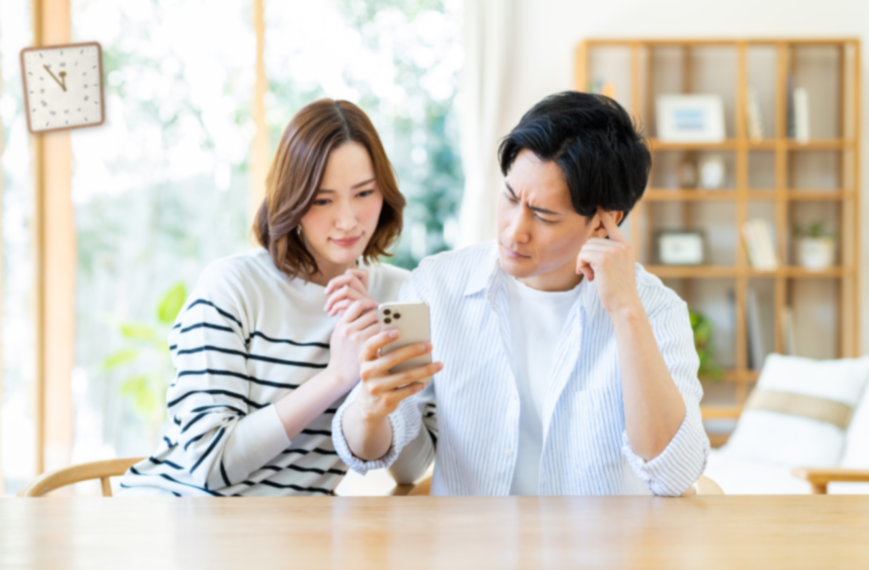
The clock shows 11 h 54 min
